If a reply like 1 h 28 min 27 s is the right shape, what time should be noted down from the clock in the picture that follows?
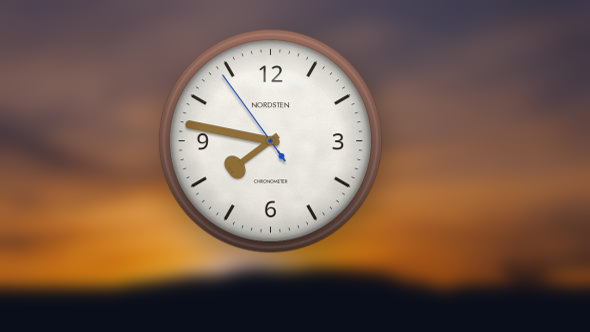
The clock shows 7 h 46 min 54 s
